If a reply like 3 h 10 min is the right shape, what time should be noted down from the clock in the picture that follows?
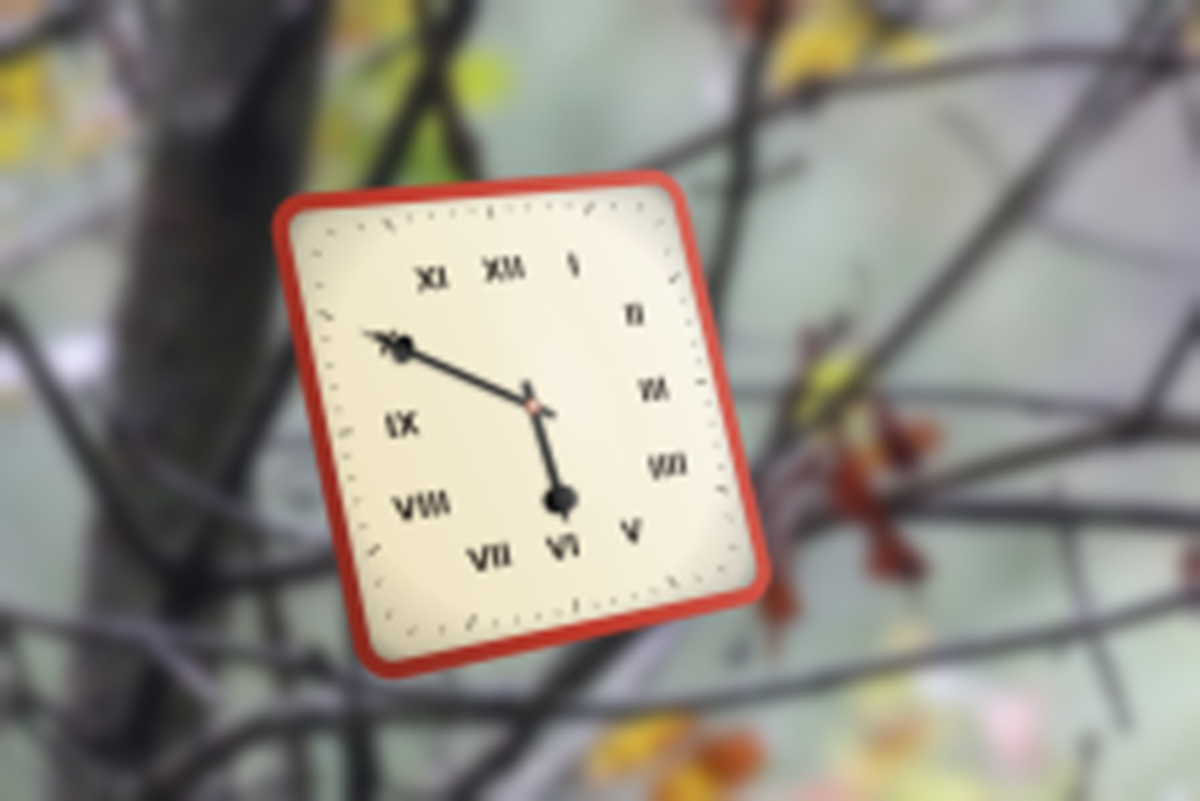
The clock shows 5 h 50 min
